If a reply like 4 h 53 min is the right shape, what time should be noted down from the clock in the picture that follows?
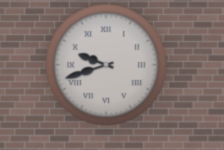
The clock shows 9 h 42 min
